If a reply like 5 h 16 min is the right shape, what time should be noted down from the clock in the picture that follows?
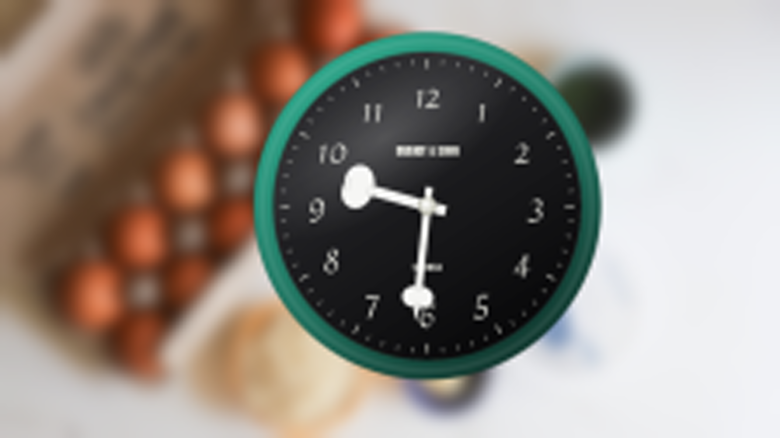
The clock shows 9 h 31 min
